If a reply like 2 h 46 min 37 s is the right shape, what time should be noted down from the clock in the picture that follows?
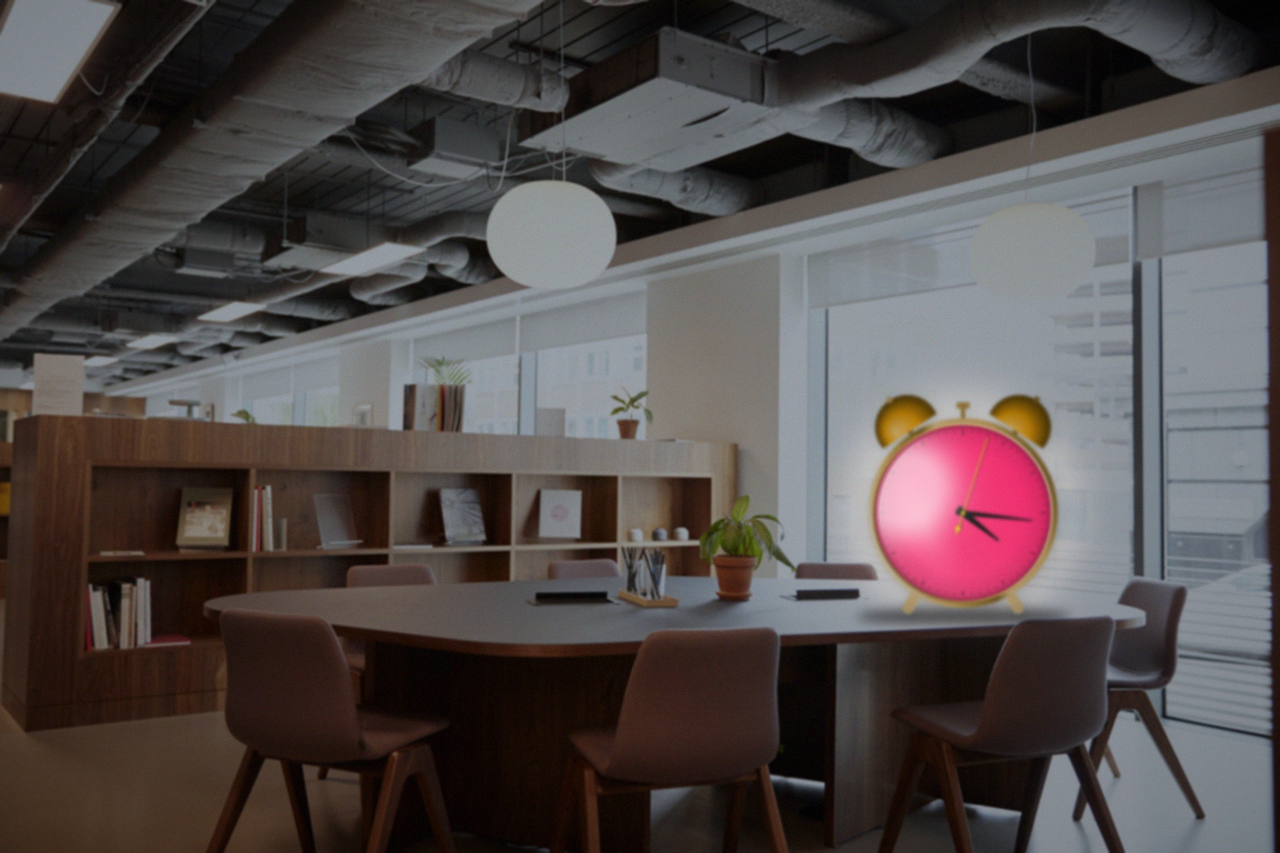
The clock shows 4 h 16 min 03 s
